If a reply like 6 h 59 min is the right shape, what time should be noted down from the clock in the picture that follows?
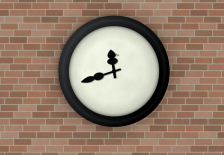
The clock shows 11 h 42 min
